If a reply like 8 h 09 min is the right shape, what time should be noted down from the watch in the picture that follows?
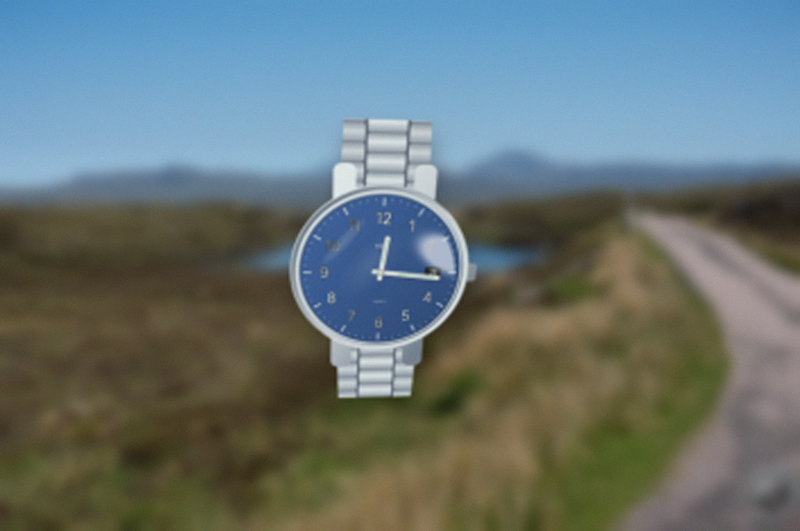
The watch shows 12 h 16 min
